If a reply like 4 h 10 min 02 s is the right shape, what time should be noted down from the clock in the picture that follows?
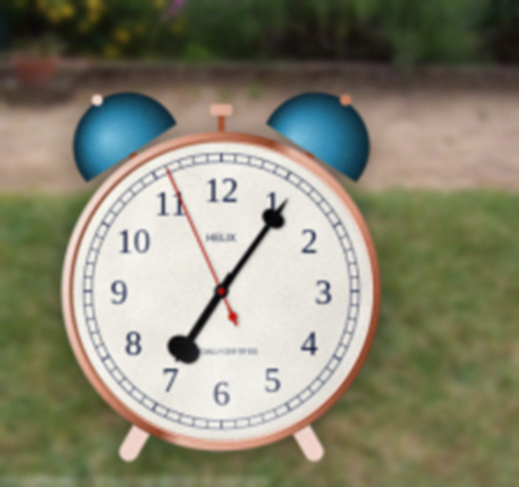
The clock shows 7 h 05 min 56 s
